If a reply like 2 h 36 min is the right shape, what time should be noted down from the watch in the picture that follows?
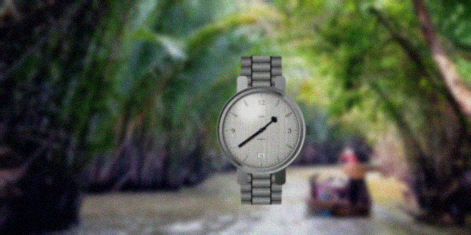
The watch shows 1 h 39 min
